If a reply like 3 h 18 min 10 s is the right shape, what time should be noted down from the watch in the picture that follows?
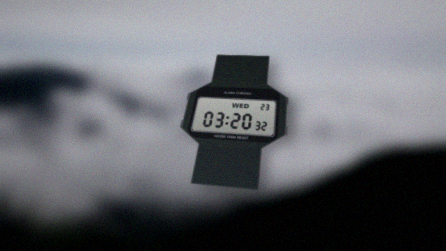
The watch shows 3 h 20 min 32 s
